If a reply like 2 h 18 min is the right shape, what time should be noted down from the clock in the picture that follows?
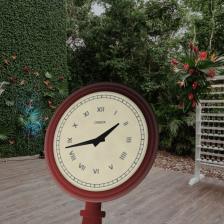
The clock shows 1 h 43 min
